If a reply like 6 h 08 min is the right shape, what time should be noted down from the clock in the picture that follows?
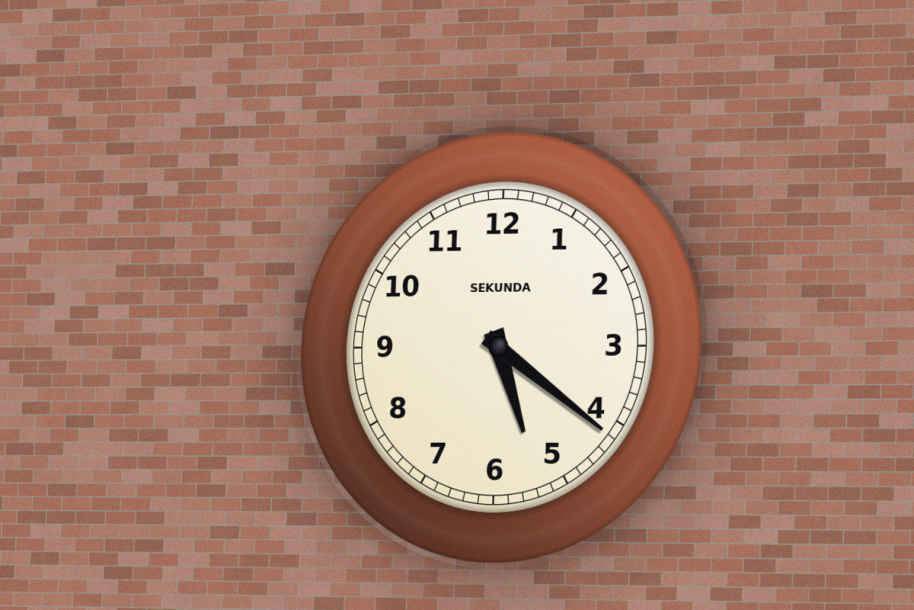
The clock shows 5 h 21 min
